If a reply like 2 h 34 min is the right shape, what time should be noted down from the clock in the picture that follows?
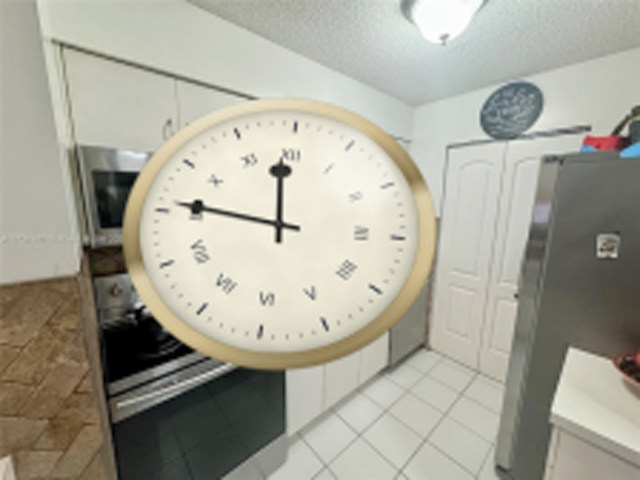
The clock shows 11 h 46 min
